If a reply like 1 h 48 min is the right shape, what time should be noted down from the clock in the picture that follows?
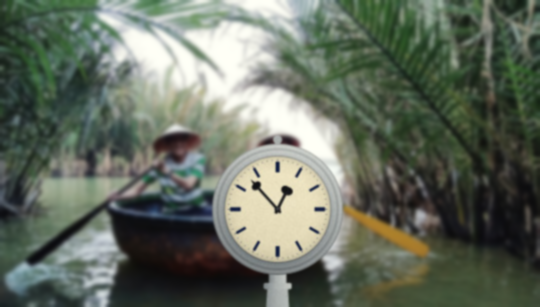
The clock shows 12 h 53 min
